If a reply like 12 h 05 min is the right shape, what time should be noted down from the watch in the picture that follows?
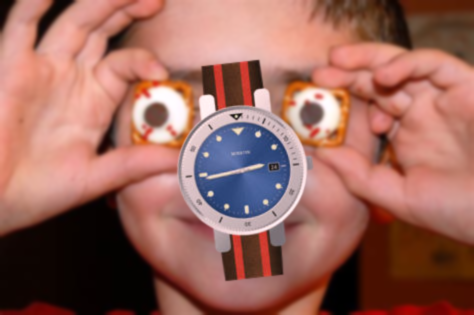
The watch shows 2 h 44 min
